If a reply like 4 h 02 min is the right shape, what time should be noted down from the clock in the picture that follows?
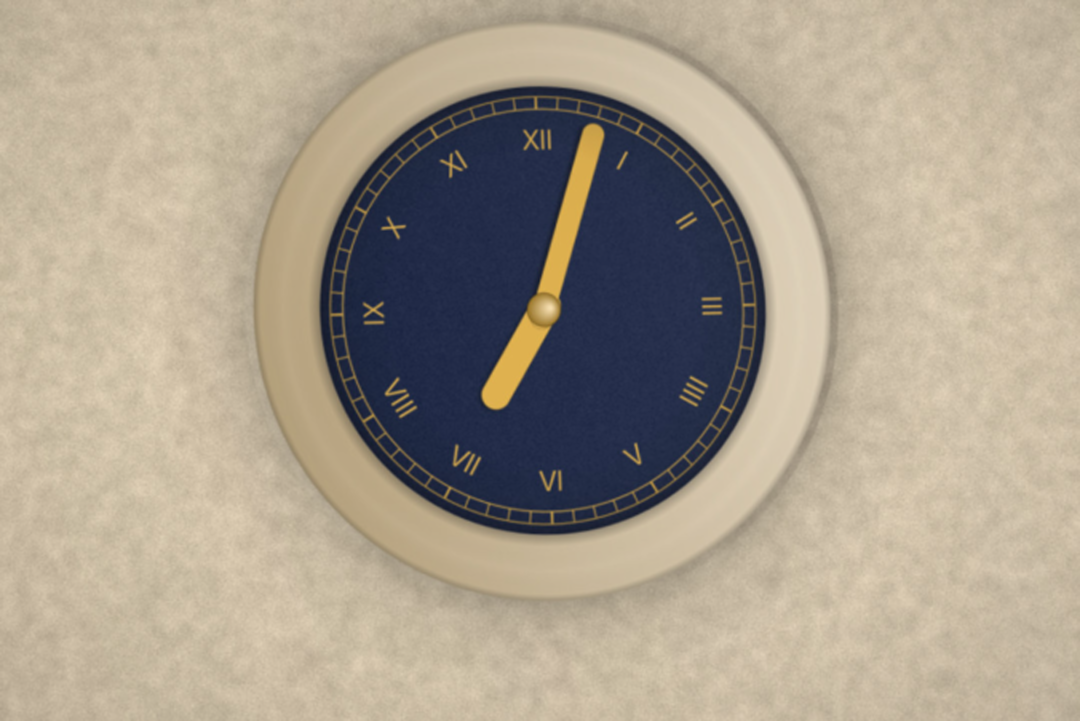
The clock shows 7 h 03 min
